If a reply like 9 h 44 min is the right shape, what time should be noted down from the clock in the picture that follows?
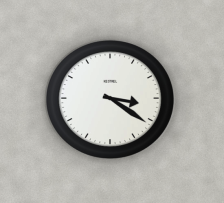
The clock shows 3 h 21 min
